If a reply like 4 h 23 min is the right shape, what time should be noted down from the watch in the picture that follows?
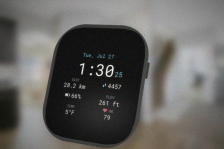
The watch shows 1 h 30 min
